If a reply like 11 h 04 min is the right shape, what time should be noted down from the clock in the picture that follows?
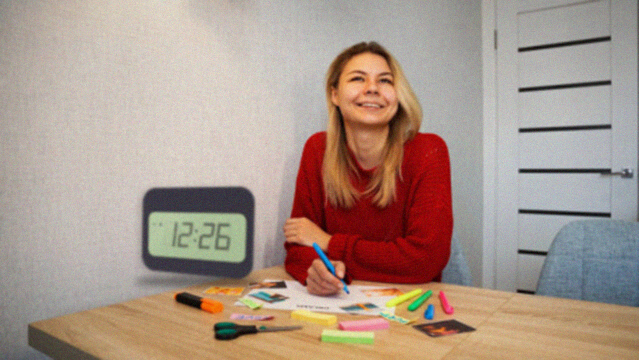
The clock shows 12 h 26 min
